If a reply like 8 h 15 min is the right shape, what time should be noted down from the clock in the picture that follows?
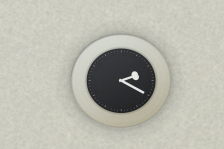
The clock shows 2 h 20 min
